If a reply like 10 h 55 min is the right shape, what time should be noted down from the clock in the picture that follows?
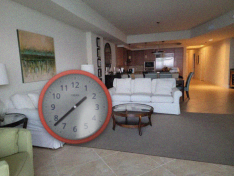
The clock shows 1 h 38 min
